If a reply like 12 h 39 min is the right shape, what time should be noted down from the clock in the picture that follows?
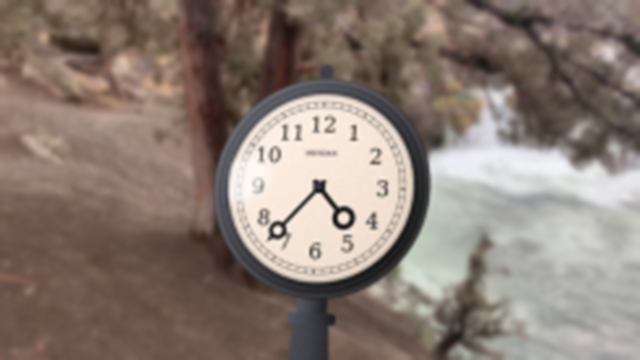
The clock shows 4 h 37 min
